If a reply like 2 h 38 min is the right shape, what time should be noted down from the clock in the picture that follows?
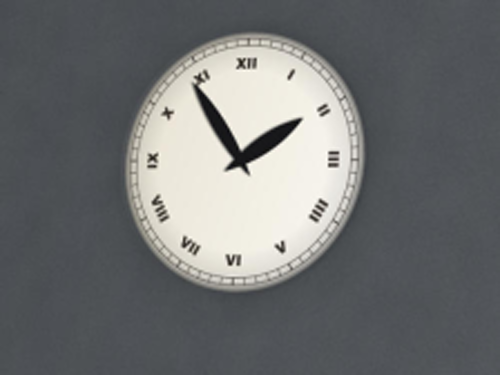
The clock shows 1 h 54 min
